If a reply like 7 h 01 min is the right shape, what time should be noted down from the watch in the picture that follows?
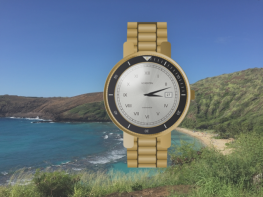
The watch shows 3 h 12 min
